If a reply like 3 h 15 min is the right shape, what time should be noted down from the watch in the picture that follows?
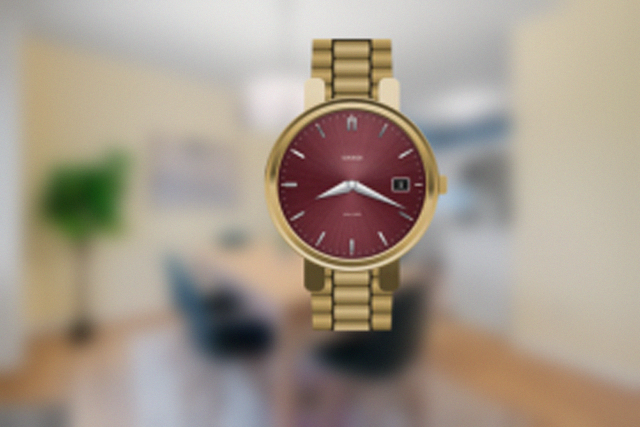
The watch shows 8 h 19 min
